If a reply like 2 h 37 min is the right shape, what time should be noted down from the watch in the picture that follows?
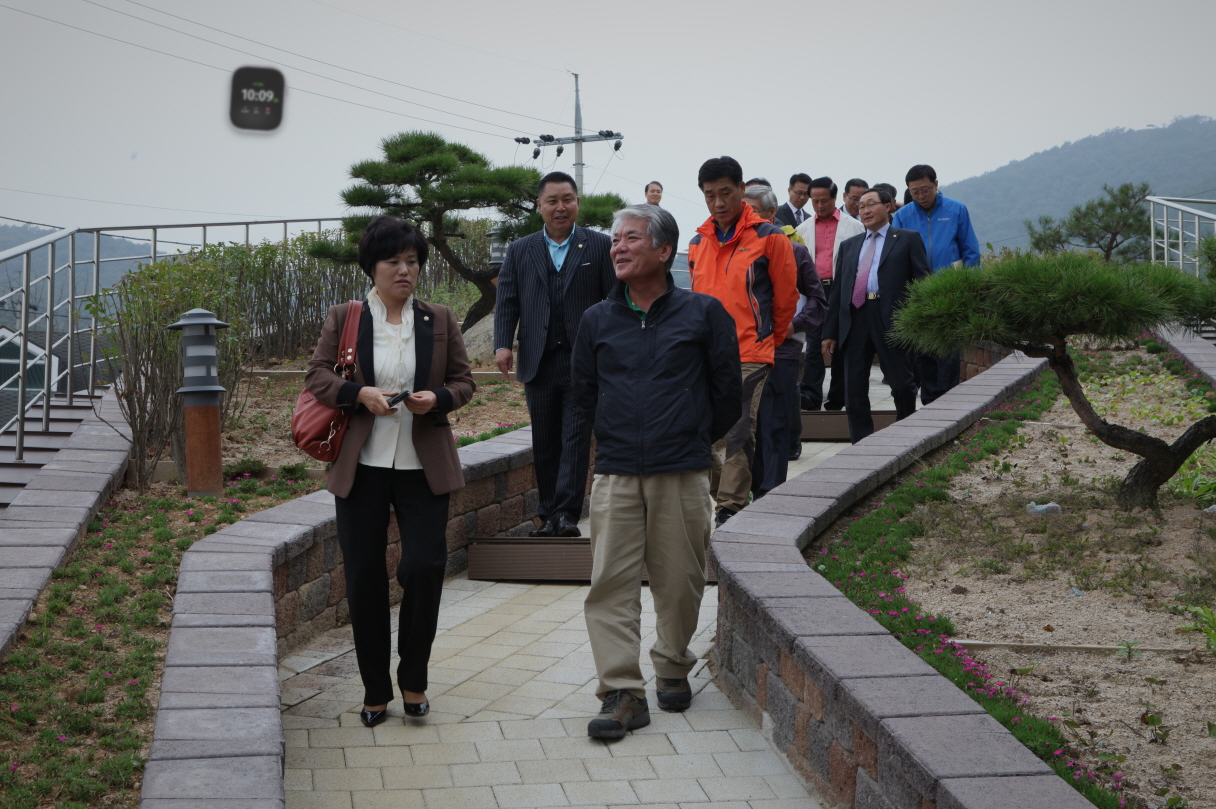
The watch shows 10 h 09 min
